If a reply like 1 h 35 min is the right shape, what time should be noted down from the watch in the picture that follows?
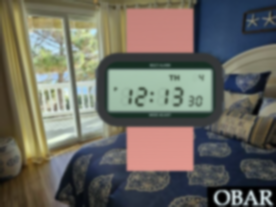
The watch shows 12 h 13 min
